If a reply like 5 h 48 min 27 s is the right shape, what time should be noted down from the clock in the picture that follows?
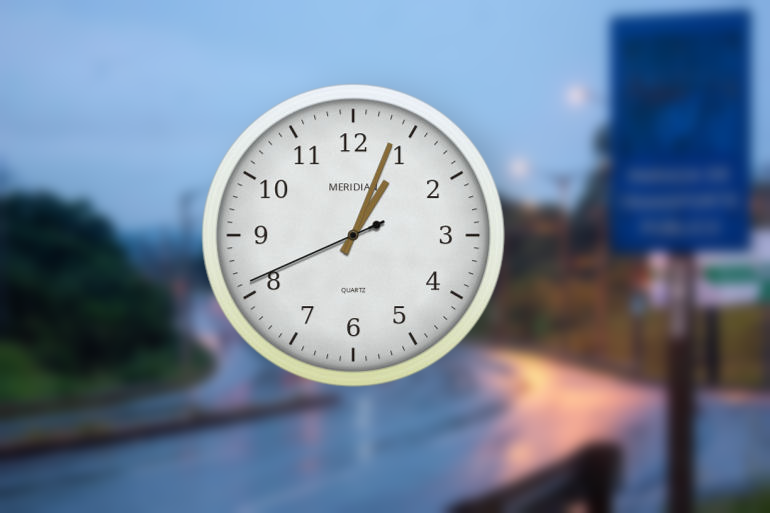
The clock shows 1 h 03 min 41 s
